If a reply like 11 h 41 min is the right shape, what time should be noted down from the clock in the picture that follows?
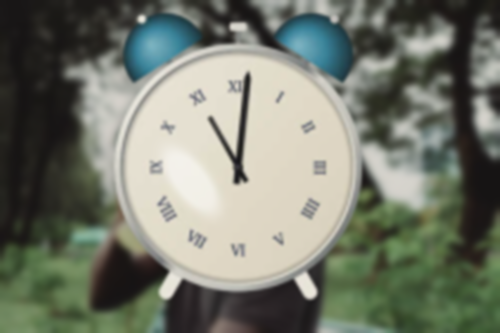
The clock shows 11 h 01 min
